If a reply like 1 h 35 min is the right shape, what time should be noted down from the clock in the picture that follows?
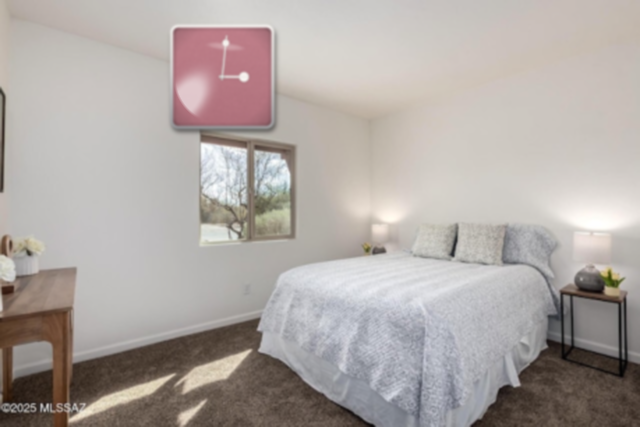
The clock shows 3 h 01 min
